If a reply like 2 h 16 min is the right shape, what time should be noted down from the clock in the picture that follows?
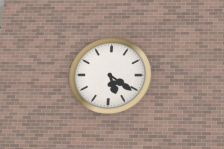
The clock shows 5 h 21 min
